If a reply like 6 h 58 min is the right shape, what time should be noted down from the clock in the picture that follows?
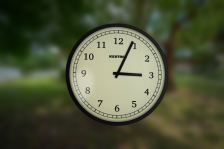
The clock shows 3 h 04 min
